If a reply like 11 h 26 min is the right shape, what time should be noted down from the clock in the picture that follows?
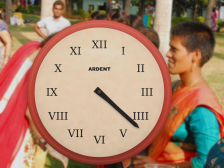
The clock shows 4 h 22 min
